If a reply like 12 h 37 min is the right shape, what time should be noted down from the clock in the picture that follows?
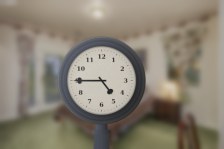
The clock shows 4 h 45 min
